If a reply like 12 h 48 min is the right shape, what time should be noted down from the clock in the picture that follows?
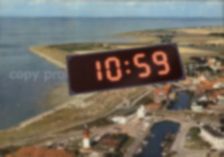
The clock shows 10 h 59 min
